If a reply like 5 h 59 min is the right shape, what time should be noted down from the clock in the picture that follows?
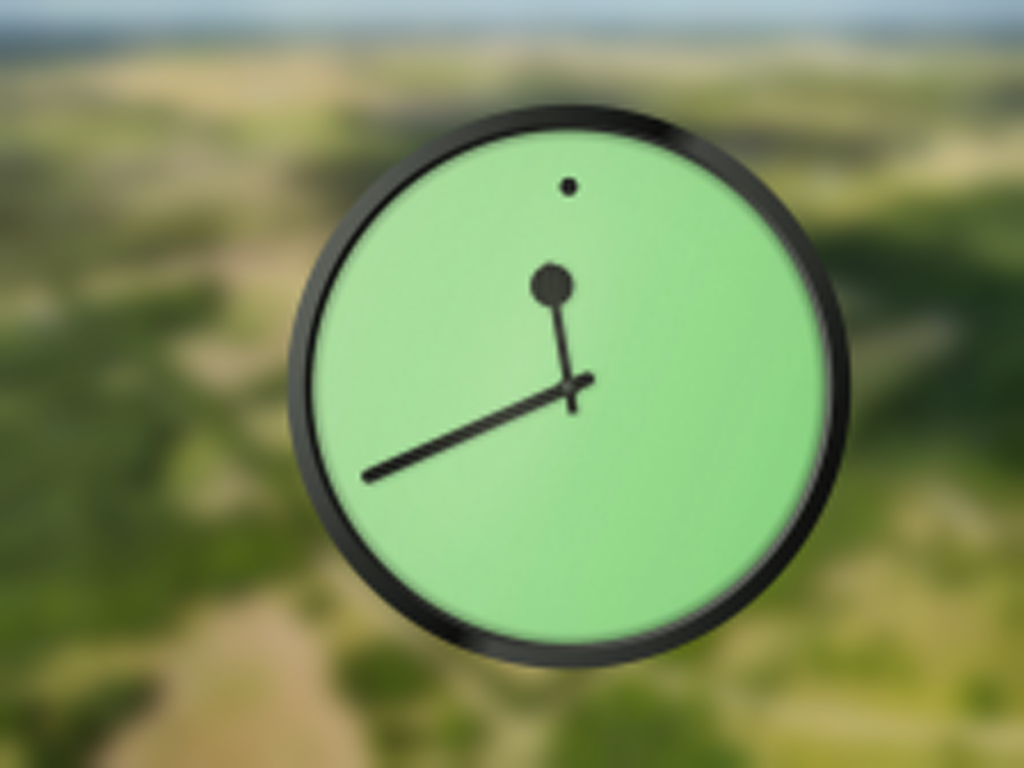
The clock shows 11 h 41 min
